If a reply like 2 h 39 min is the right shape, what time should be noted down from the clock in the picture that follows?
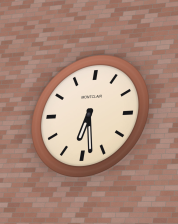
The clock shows 6 h 28 min
